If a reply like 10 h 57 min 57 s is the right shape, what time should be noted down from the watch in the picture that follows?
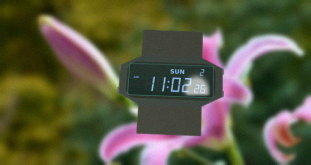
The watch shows 11 h 02 min 26 s
